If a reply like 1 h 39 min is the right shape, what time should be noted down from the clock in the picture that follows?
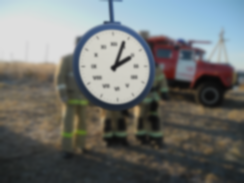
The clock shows 2 h 04 min
